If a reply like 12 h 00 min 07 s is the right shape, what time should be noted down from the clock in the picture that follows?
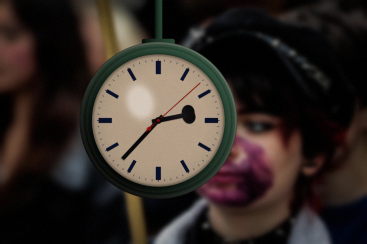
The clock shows 2 h 37 min 08 s
